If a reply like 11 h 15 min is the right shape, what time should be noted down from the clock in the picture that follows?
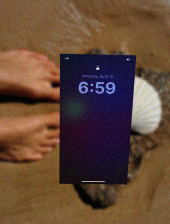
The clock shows 6 h 59 min
